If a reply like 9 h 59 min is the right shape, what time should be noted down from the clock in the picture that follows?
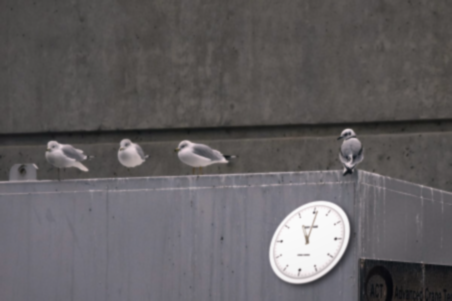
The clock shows 11 h 01 min
